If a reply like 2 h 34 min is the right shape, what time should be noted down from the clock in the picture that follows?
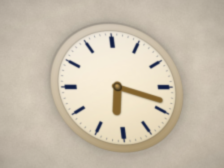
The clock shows 6 h 18 min
